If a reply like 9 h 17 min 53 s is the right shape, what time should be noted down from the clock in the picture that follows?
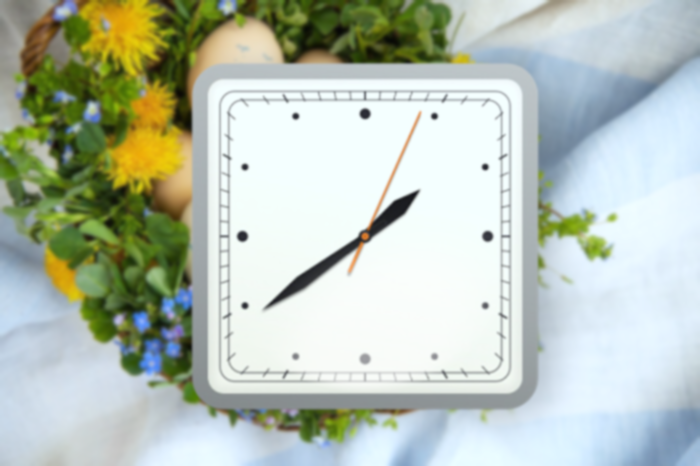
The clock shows 1 h 39 min 04 s
